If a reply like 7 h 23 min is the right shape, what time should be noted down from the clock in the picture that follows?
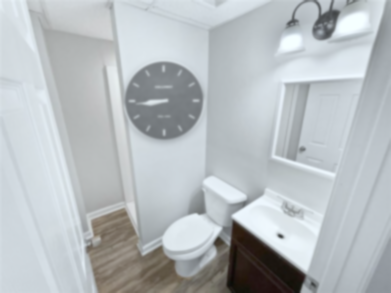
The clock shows 8 h 44 min
